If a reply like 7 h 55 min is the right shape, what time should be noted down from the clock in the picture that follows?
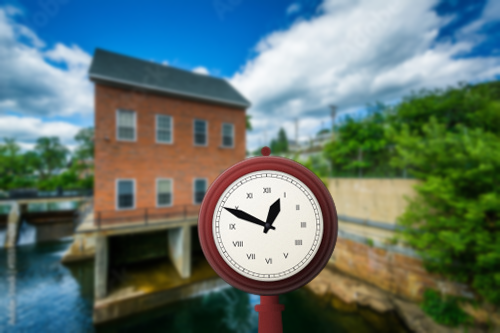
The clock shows 12 h 49 min
